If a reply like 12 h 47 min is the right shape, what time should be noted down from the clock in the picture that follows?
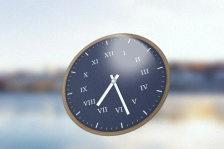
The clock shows 7 h 28 min
